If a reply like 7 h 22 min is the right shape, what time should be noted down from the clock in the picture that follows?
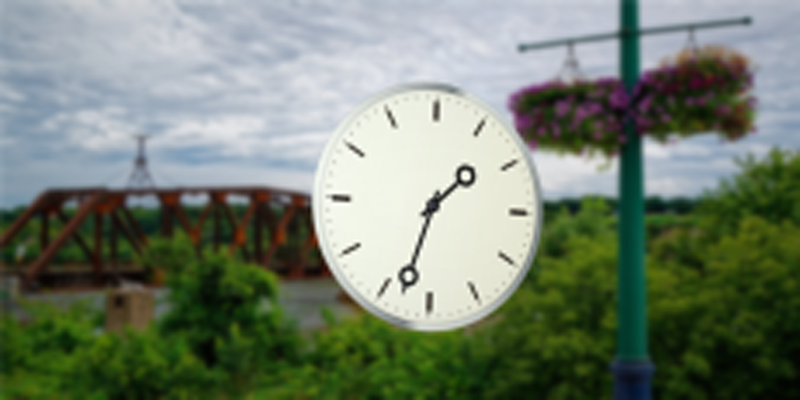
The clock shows 1 h 33 min
